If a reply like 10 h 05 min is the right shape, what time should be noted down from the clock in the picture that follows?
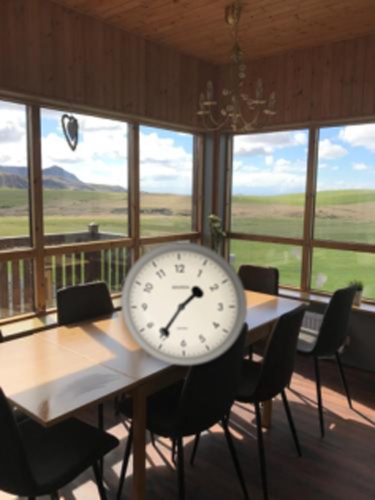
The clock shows 1 h 36 min
